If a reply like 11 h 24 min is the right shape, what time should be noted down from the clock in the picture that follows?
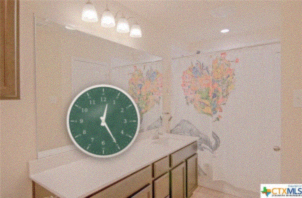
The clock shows 12 h 25 min
